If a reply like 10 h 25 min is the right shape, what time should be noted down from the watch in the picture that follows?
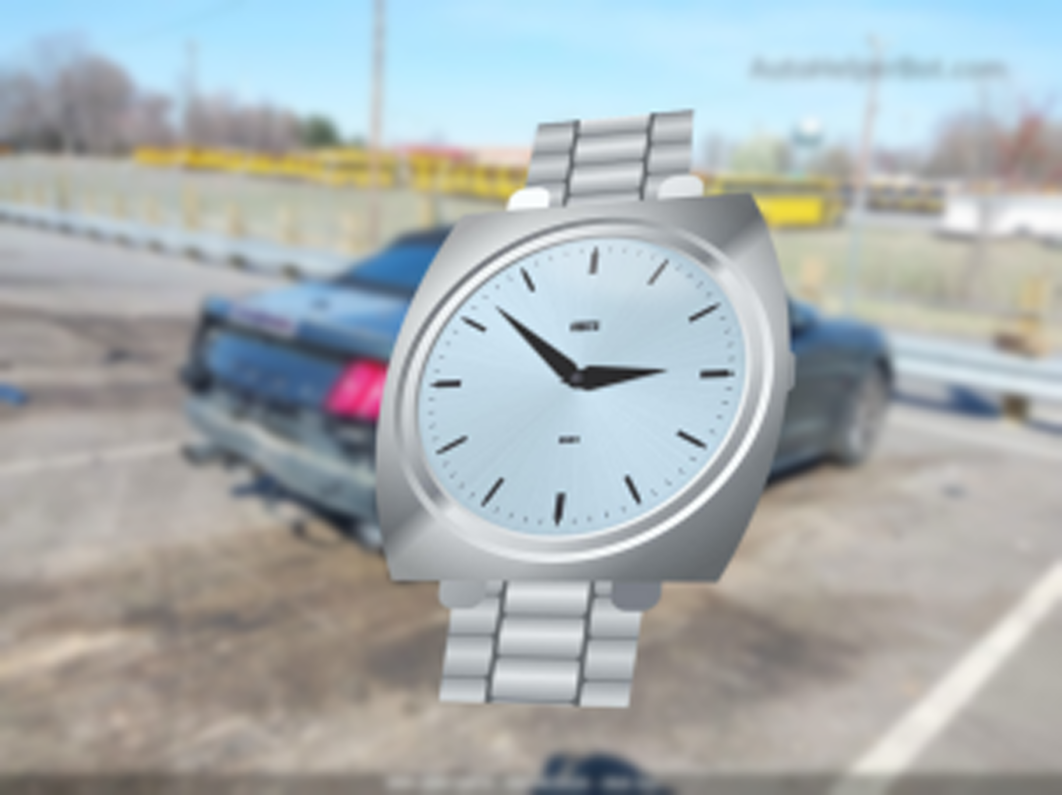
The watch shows 2 h 52 min
